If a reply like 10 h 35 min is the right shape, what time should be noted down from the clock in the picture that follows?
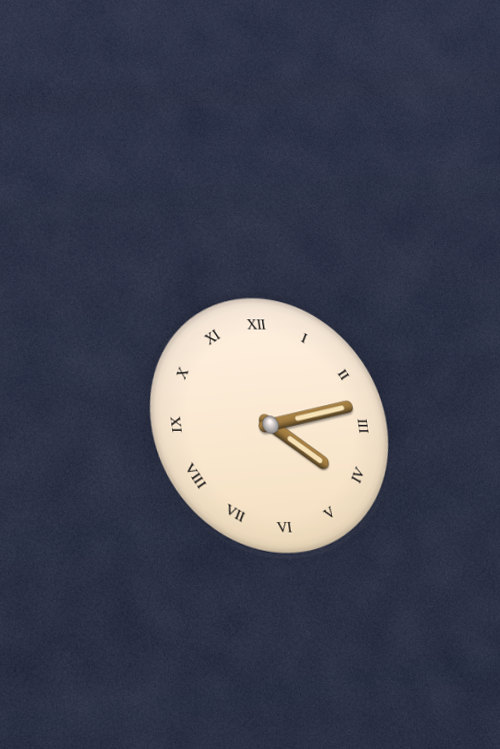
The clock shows 4 h 13 min
